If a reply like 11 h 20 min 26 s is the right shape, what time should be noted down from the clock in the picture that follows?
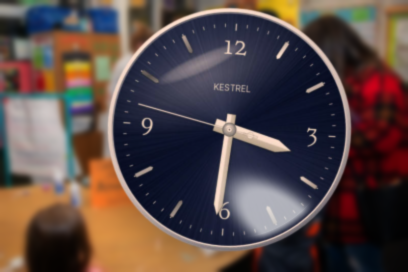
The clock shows 3 h 30 min 47 s
